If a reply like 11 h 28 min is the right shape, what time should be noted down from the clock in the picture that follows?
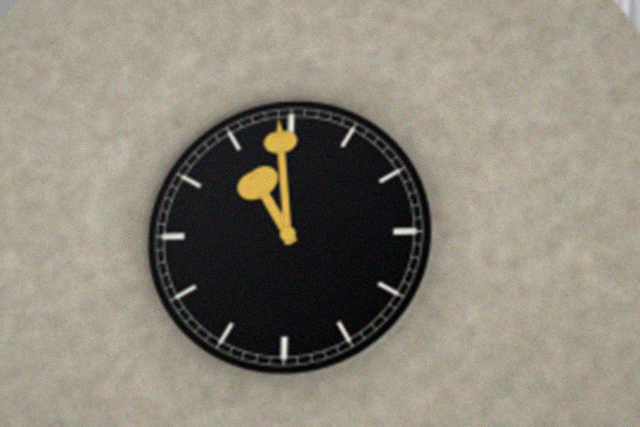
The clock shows 10 h 59 min
